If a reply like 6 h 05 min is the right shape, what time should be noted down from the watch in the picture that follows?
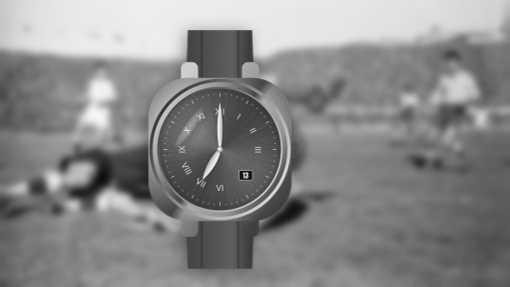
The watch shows 7 h 00 min
